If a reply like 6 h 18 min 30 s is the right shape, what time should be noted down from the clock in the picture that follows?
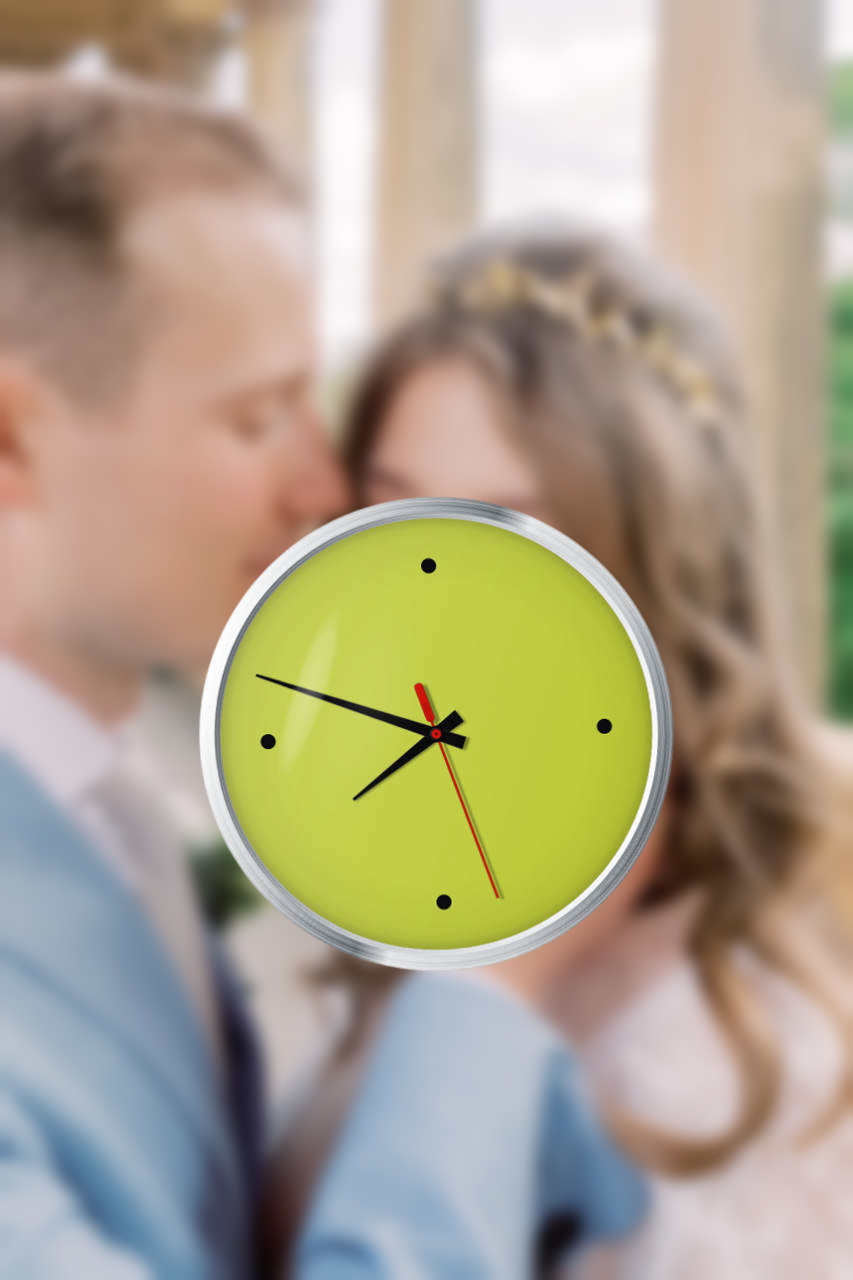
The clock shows 7 h 48 min 27 s
